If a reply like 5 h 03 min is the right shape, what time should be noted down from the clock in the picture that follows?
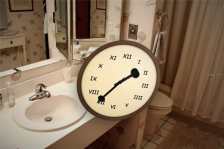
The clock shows 1 h 36 min
